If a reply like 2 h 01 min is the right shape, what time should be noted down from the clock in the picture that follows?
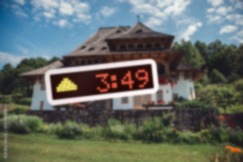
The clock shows 3 h 49 min
